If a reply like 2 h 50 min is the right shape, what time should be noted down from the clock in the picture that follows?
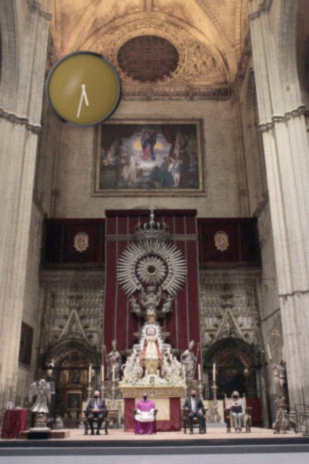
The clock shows 5 h 32 min
